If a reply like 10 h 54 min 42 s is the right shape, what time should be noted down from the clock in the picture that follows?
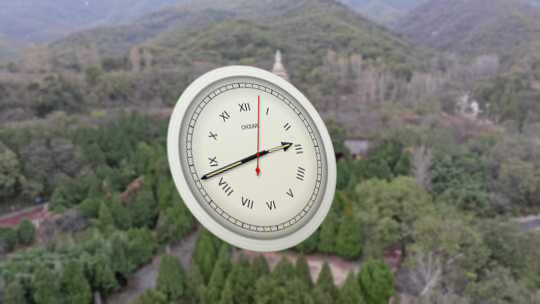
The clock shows 2 h 43 min 03 s
